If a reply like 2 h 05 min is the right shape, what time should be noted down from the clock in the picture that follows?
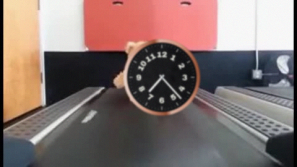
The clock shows 7 h 23 min
